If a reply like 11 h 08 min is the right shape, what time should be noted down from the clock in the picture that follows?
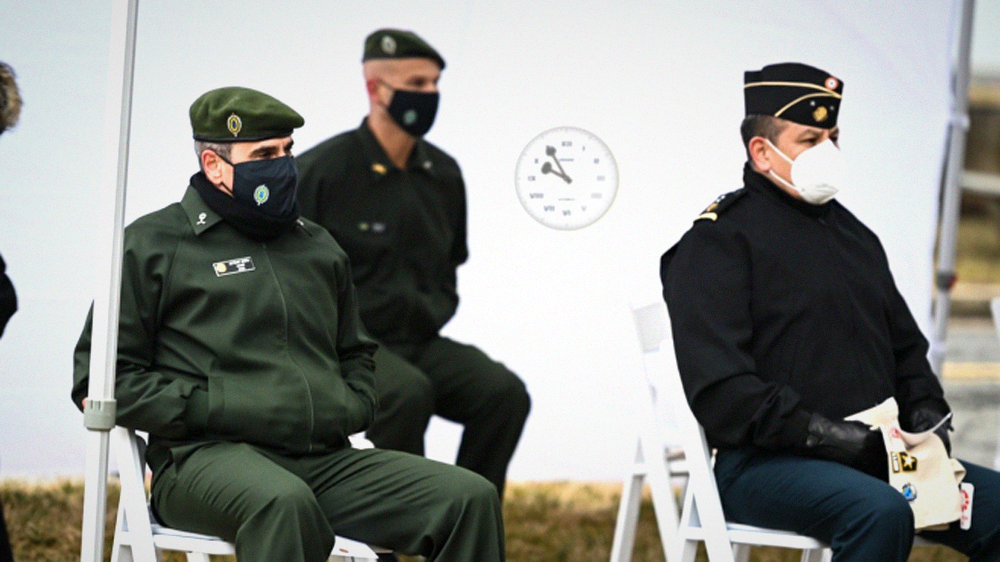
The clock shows 9 h 55 min
